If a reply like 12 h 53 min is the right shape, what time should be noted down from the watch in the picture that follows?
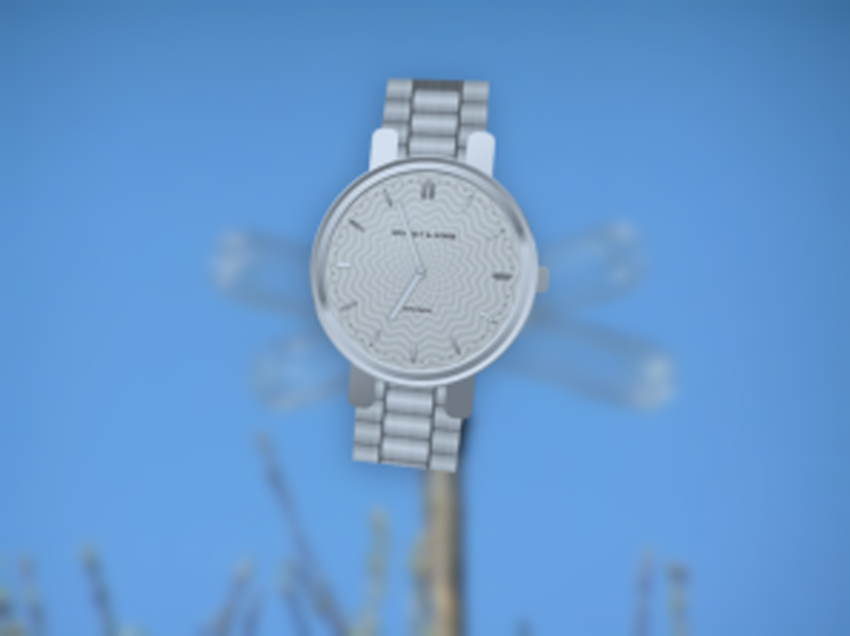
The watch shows 6 h 56 min
